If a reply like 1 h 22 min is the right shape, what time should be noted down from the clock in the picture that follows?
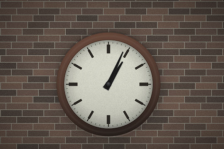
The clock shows 1 h 04 min
